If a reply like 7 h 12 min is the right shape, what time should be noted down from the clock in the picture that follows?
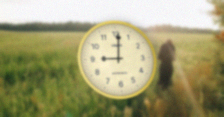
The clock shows 9 h 01 min
